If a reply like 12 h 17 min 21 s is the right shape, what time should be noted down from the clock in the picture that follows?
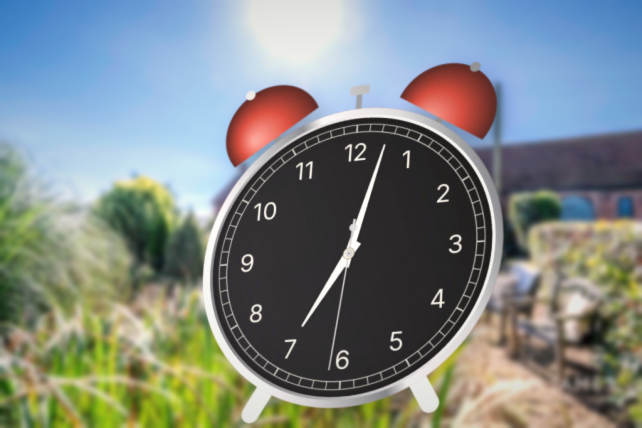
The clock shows 7 h 02 min 31 s
